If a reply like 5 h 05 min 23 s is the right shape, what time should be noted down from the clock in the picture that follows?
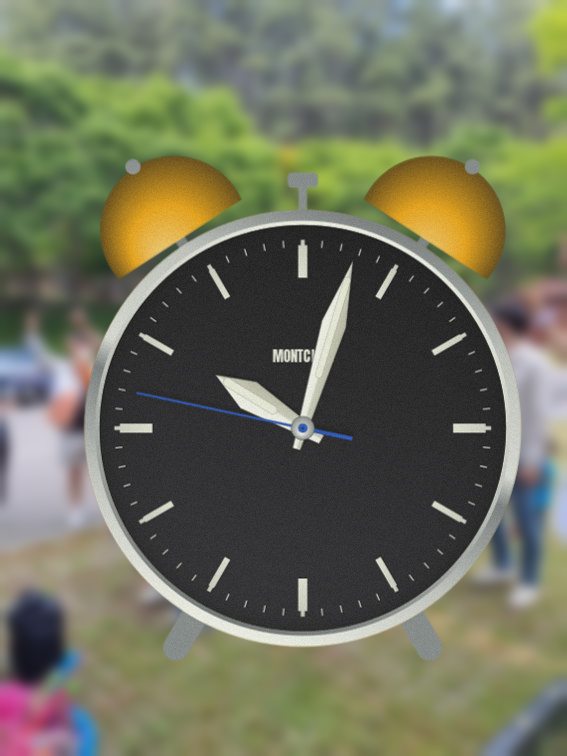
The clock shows 10 h 02 min 47 s
